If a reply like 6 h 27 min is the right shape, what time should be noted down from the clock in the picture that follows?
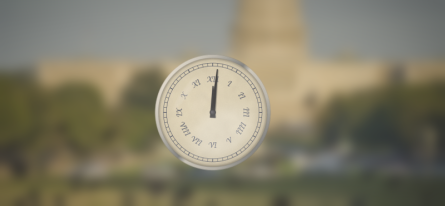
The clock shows 12 h 01 min
